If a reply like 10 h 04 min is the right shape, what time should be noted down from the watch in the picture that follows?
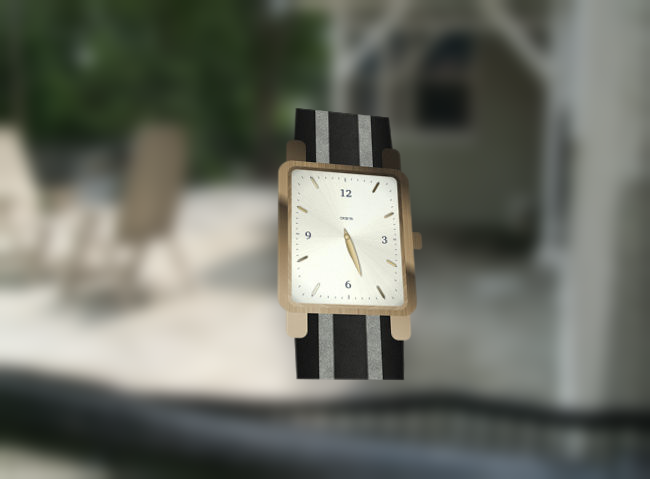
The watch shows 5 h 27 min
